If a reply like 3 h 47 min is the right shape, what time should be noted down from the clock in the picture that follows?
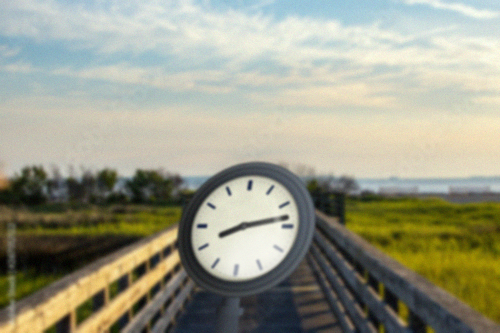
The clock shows 8 h 13 min
